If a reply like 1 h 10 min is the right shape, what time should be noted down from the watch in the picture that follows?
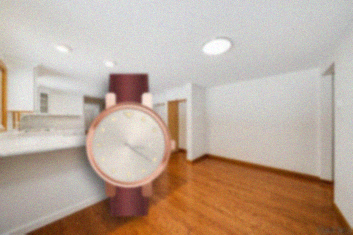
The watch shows 3 h 21 min
